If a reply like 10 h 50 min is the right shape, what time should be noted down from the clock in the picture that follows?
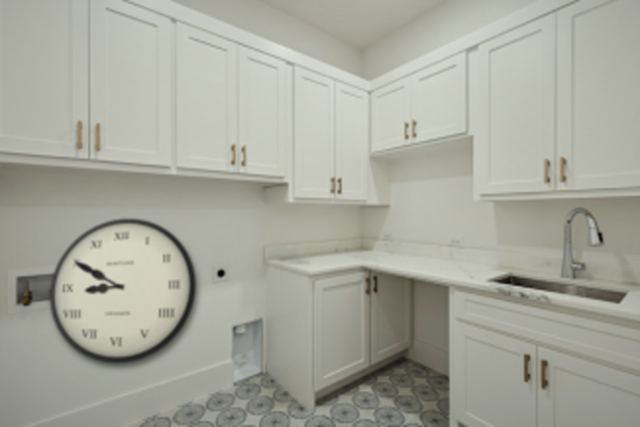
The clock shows 8 h 50 min
